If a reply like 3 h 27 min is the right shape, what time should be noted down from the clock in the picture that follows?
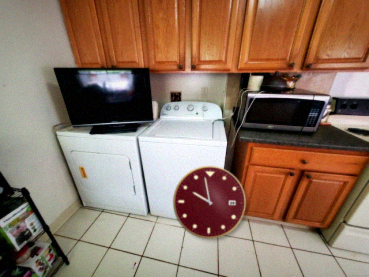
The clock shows 9 h 58 min
